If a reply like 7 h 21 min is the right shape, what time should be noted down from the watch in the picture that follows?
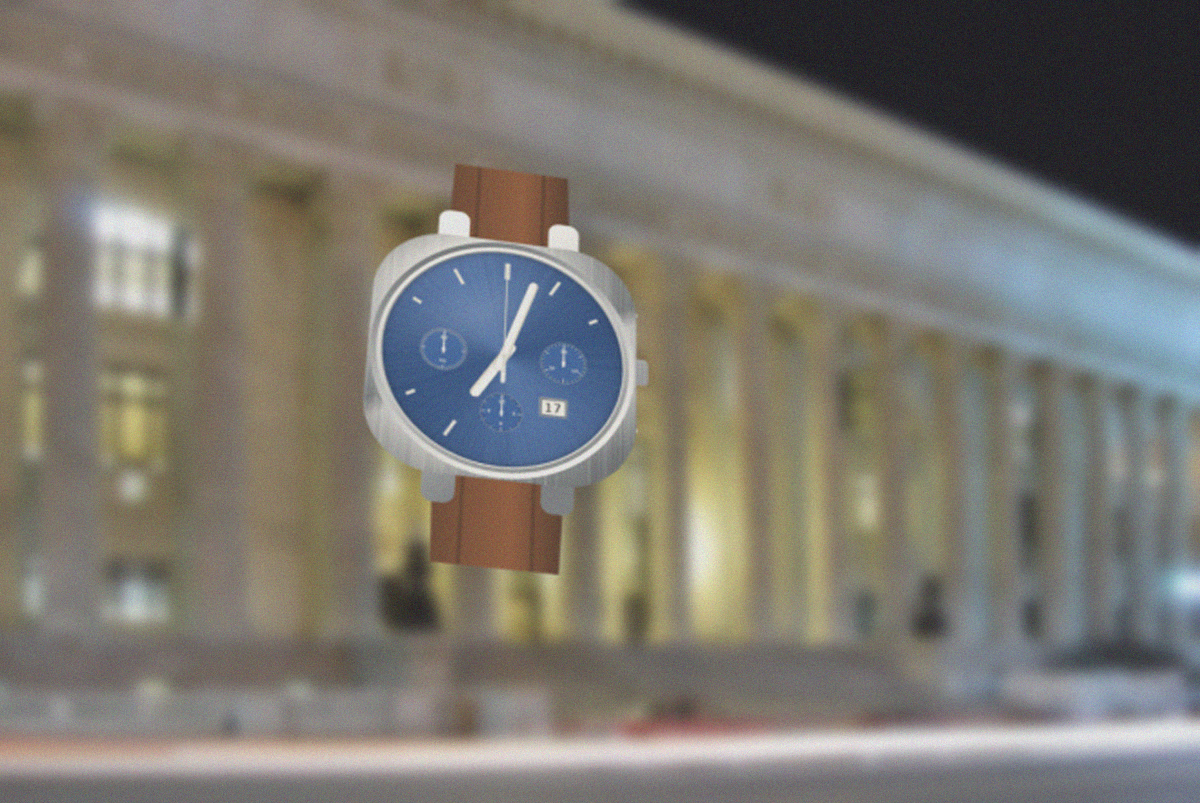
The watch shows 7 h 03 min
